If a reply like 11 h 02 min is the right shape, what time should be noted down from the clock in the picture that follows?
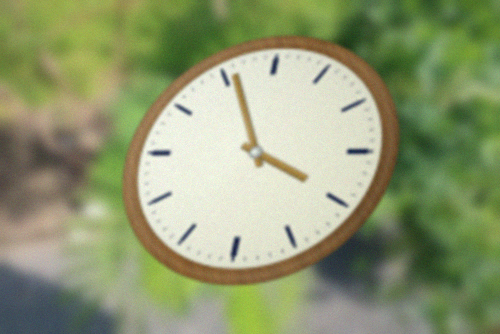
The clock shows 3 h 56 min
